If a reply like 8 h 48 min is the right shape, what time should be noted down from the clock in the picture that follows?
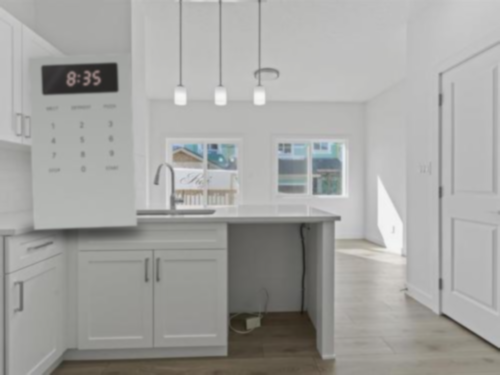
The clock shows 8 h 35 min
